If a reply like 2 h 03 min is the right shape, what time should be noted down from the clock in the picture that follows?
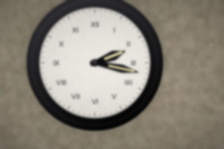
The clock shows 2 h 17 min
